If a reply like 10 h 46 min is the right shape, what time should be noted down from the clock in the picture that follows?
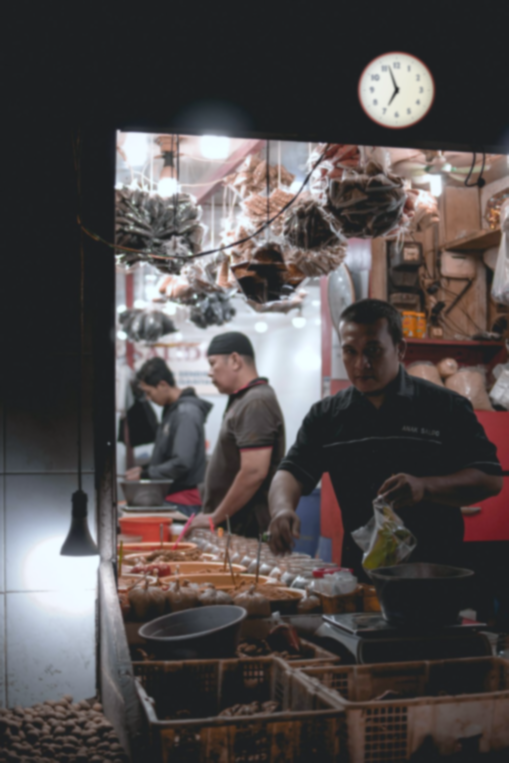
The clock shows 6 h 57 min
